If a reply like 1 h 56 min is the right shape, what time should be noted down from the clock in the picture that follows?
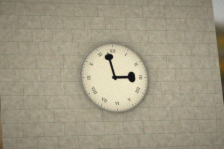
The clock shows 2 h 58 min
